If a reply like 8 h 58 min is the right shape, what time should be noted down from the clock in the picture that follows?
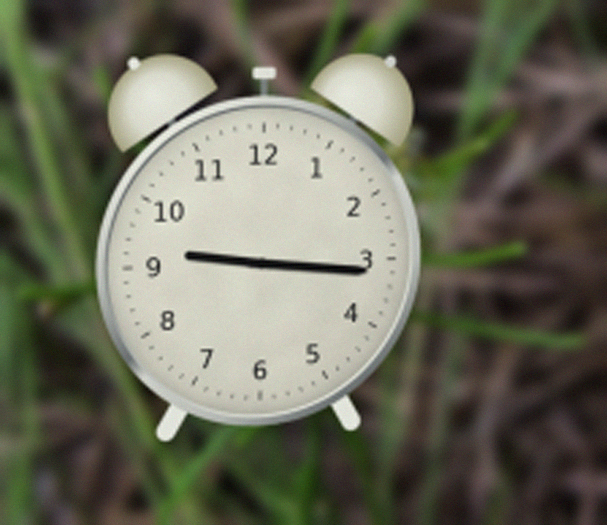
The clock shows 9 h 16 min
